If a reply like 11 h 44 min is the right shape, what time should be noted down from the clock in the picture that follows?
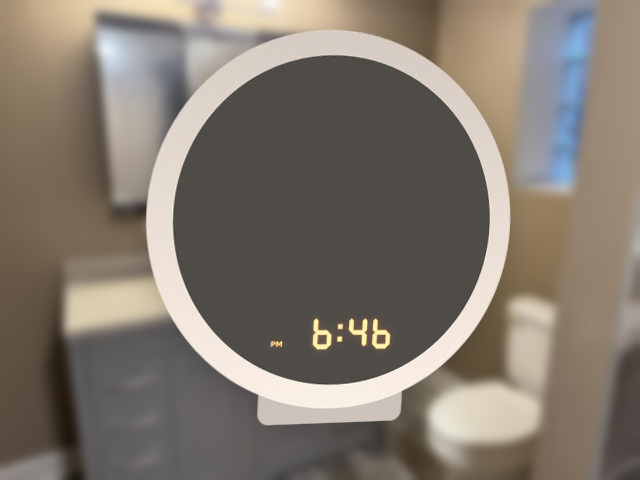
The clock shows 6 h 46 min
